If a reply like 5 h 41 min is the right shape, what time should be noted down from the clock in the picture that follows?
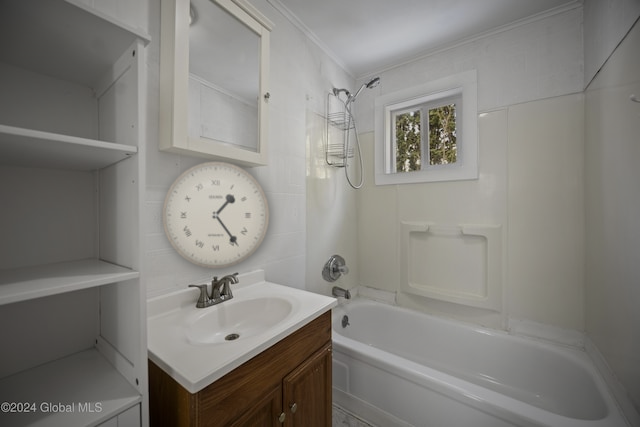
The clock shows 1 h 24 min
